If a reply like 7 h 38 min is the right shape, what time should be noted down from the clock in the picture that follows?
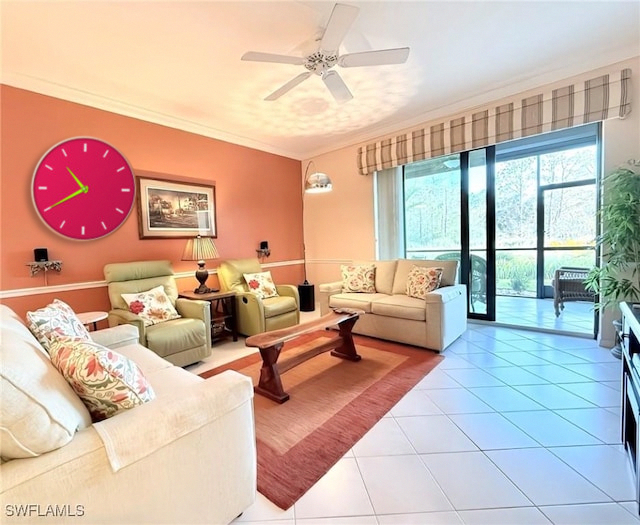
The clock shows 10 h 40 min
